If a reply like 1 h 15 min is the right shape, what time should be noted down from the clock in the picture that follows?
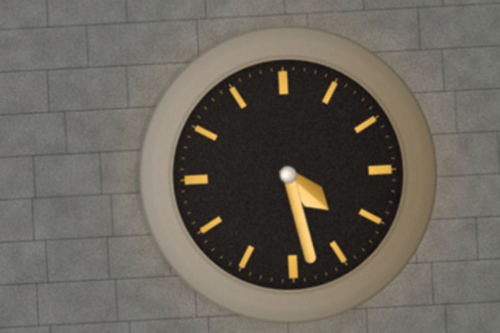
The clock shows 4 h 28 min
